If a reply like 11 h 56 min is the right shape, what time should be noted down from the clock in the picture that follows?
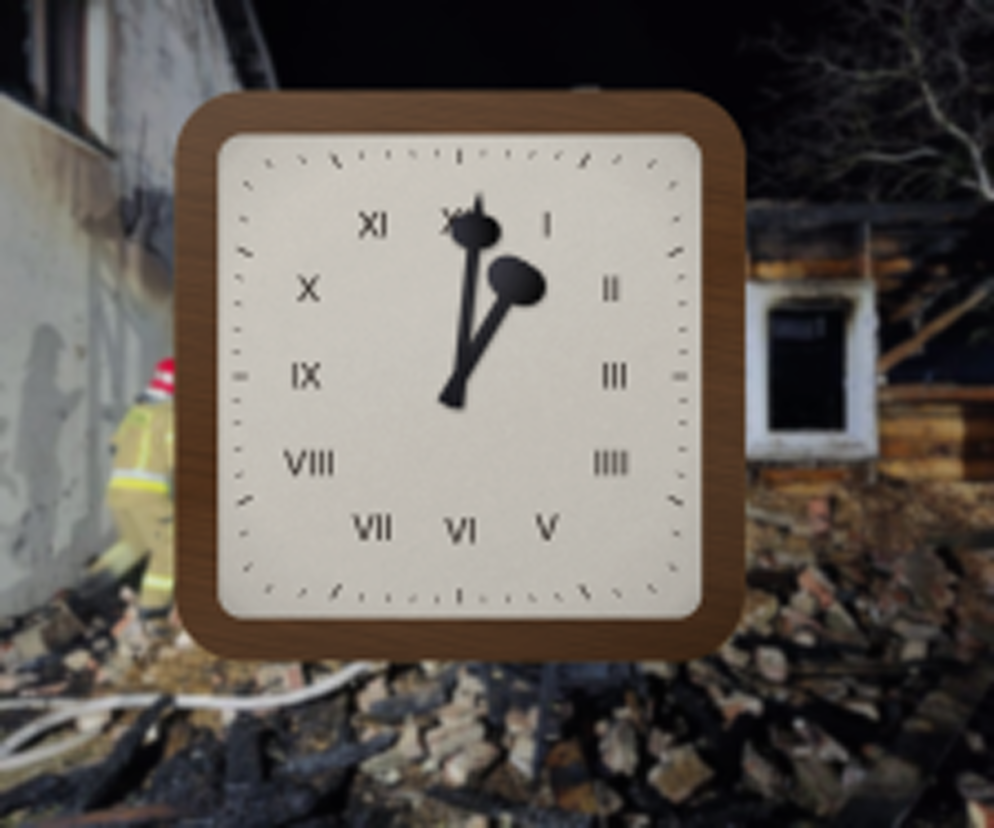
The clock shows 1 h 01 min
